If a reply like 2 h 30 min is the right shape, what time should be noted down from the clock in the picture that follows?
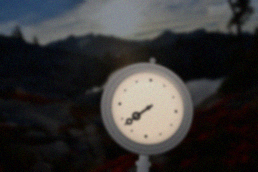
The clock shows 7 h 38 min
